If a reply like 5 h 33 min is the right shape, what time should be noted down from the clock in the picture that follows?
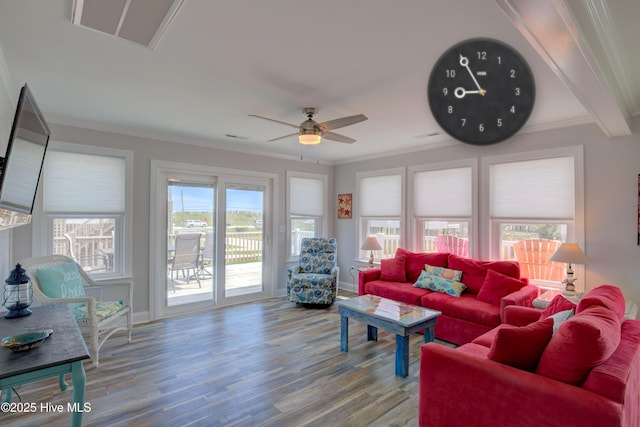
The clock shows 8 h 55 min
